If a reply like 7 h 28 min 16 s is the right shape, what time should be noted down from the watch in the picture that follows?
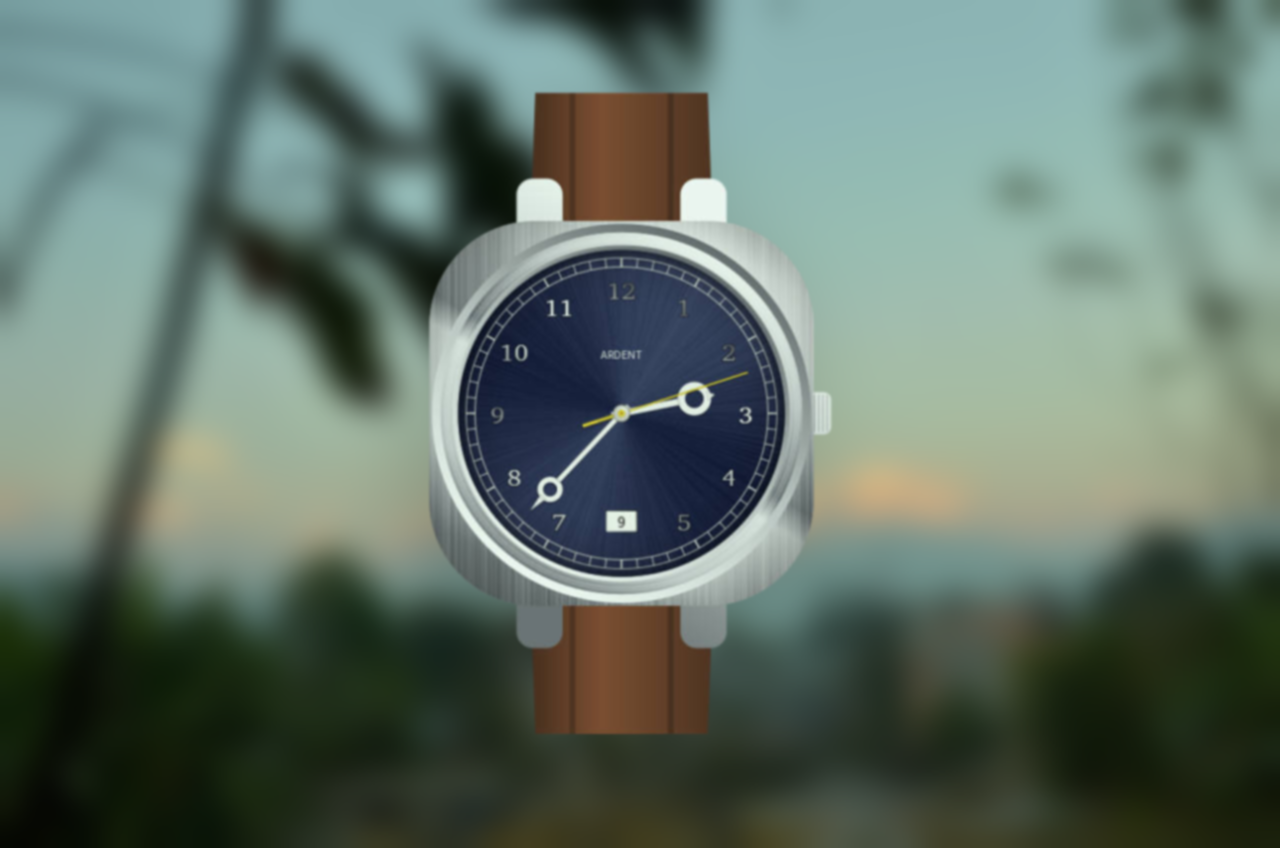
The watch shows 2 h 37 min 12 s
